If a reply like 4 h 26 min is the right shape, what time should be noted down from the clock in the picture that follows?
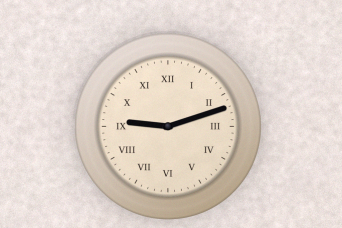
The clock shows 9 h 12 min
